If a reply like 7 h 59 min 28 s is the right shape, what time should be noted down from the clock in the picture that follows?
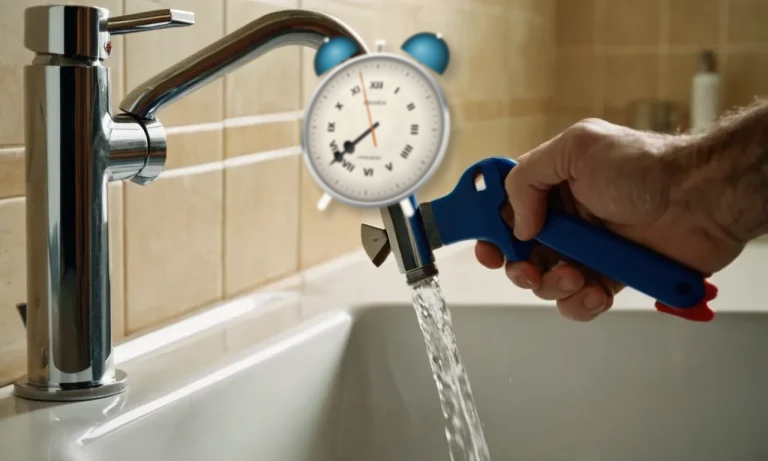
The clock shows 7 h 37 min 57 s
